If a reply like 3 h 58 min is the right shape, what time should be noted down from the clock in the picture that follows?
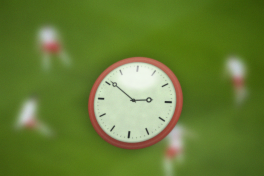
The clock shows 2 h 51 min
